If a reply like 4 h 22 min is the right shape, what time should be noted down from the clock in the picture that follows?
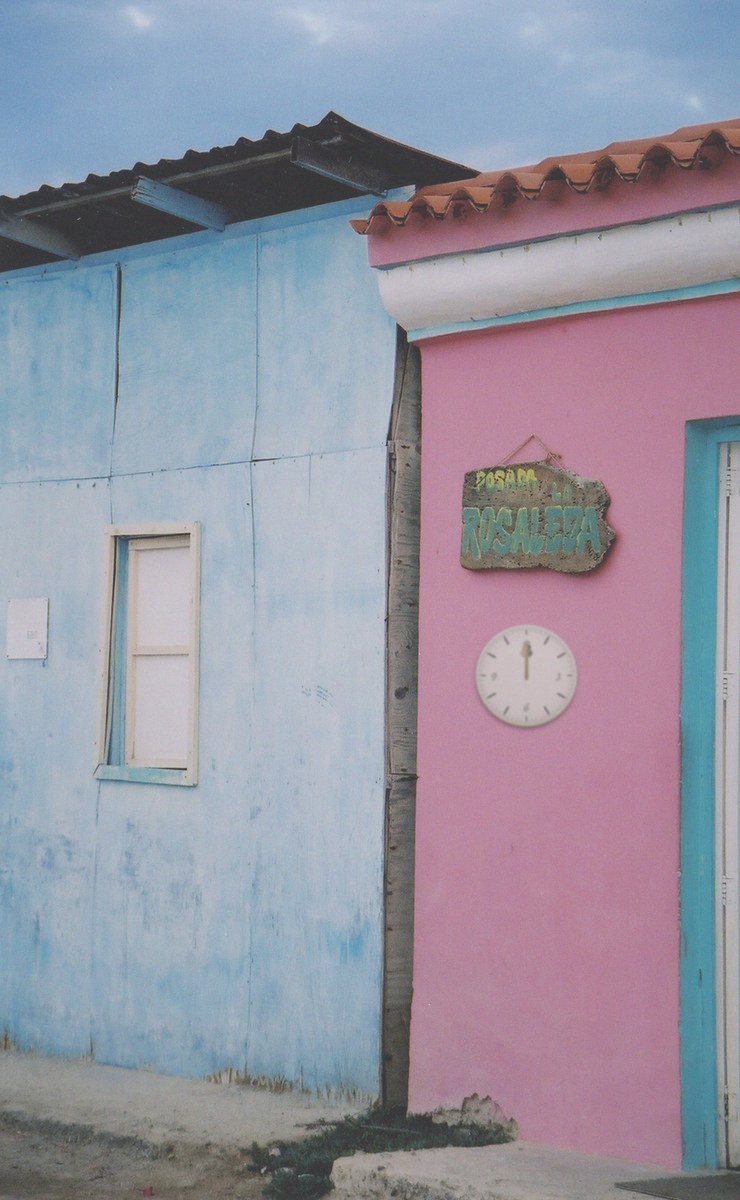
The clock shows 12 h 00 min
